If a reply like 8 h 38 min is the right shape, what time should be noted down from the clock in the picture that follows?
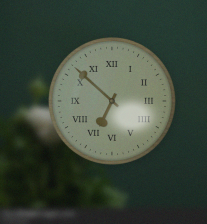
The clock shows 6 h 52 min
